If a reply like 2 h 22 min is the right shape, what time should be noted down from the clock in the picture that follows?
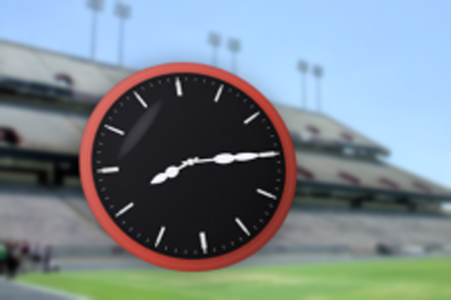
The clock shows 8 h 15 min
